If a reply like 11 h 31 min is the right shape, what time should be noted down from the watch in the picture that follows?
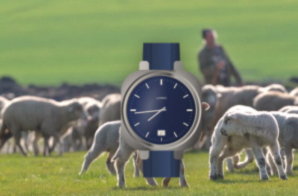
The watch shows 7 h 44 min
